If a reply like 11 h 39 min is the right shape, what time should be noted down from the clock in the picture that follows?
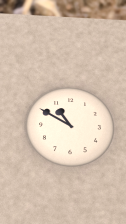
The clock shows 10 h 50 min
